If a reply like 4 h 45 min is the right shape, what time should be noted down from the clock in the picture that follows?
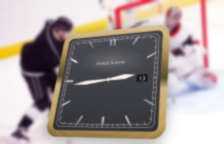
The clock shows 2 h 44 min
